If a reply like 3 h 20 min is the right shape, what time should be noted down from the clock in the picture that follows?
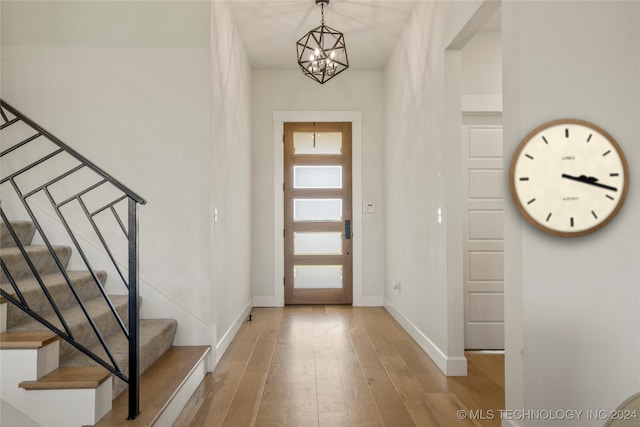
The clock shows 3 h 18 min
